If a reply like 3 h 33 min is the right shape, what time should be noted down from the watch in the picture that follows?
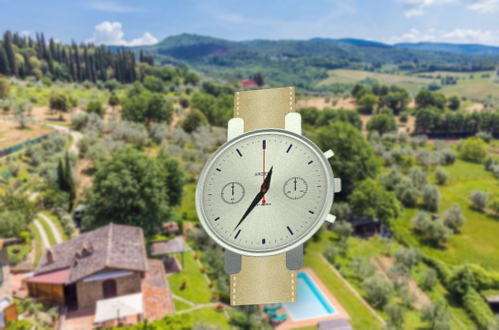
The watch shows 12 h 36 min
